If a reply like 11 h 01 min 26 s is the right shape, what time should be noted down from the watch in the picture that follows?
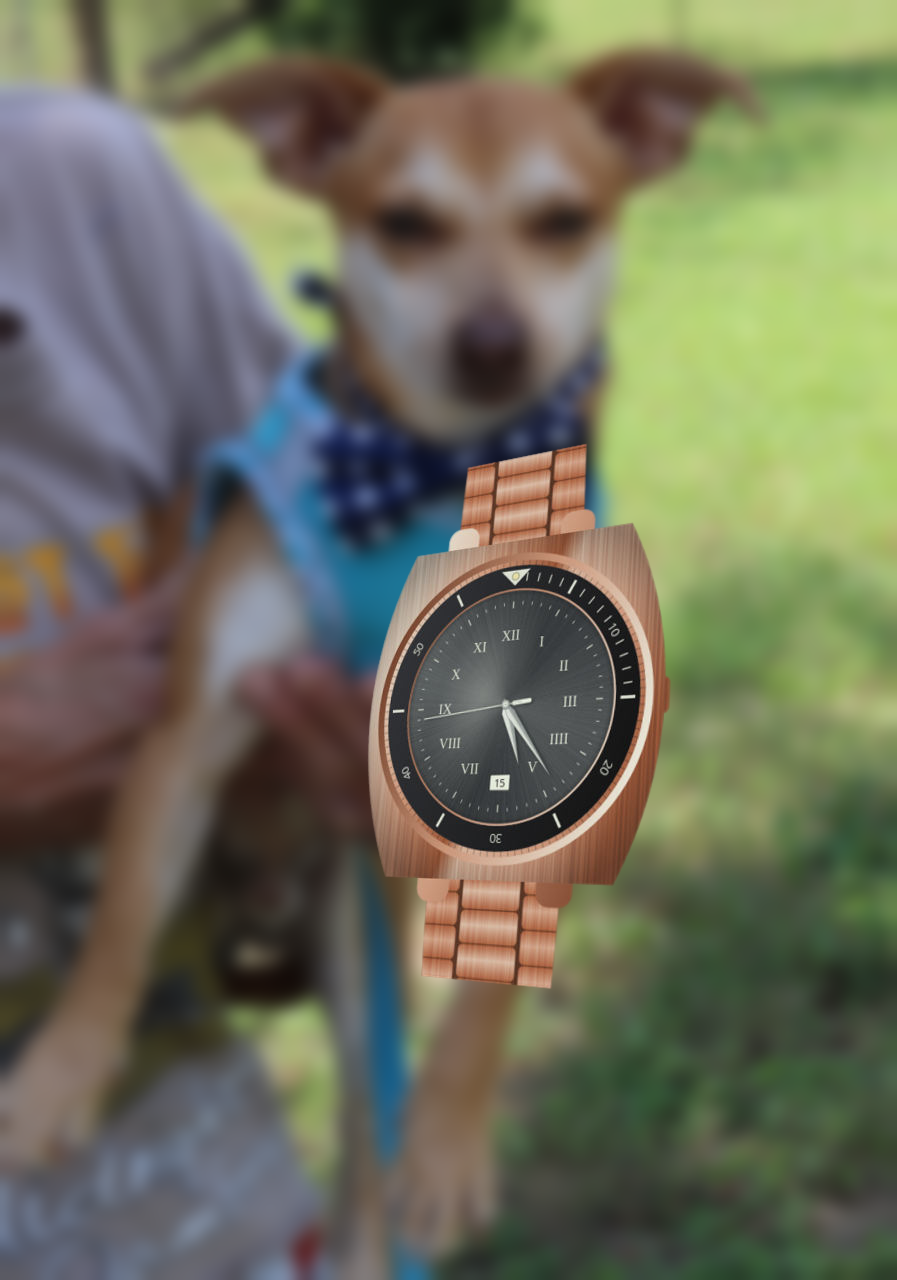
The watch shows 5 h 23 min 44 s
